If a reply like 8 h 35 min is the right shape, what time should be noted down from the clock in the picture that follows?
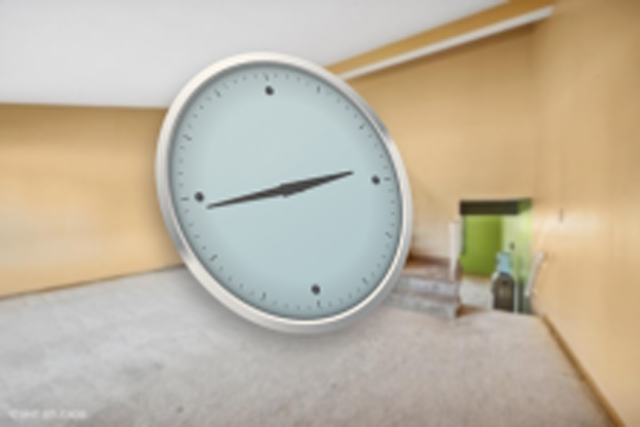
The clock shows 2 h 44 min
